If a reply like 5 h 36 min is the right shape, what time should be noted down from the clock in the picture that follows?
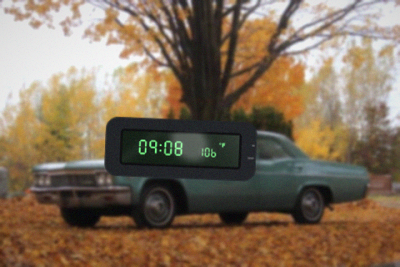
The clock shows 9 h 08 min
